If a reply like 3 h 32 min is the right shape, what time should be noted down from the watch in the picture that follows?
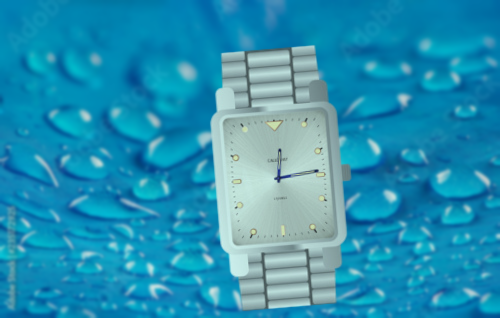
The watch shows 12 h 14 min
